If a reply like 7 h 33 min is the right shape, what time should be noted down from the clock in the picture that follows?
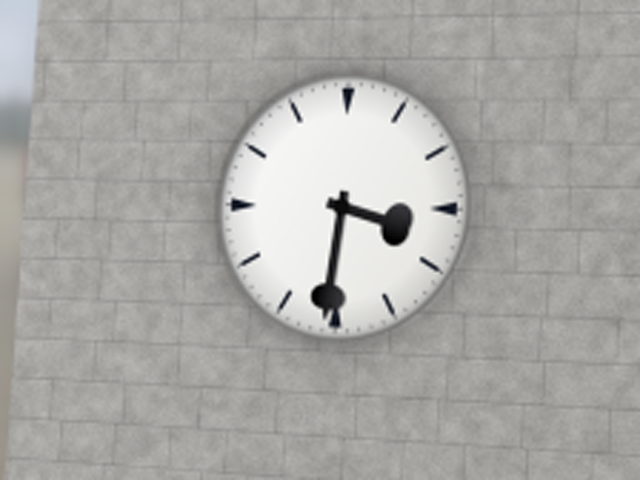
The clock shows 3 h 31 min
